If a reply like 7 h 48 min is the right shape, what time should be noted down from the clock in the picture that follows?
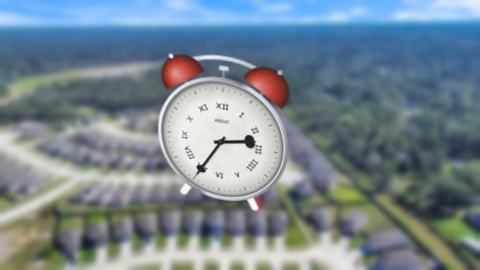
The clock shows 2 h 35 min
